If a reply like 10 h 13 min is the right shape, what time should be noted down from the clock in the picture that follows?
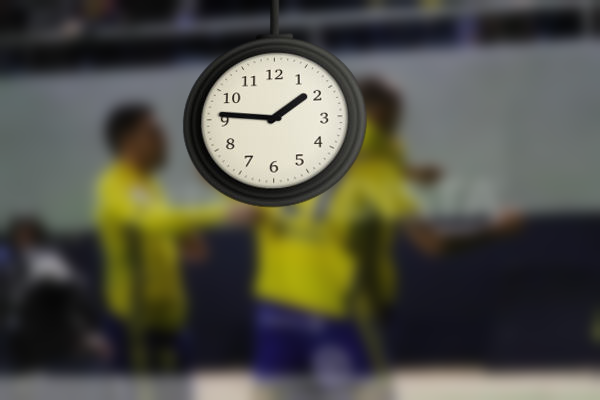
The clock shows 1 h 46 min
